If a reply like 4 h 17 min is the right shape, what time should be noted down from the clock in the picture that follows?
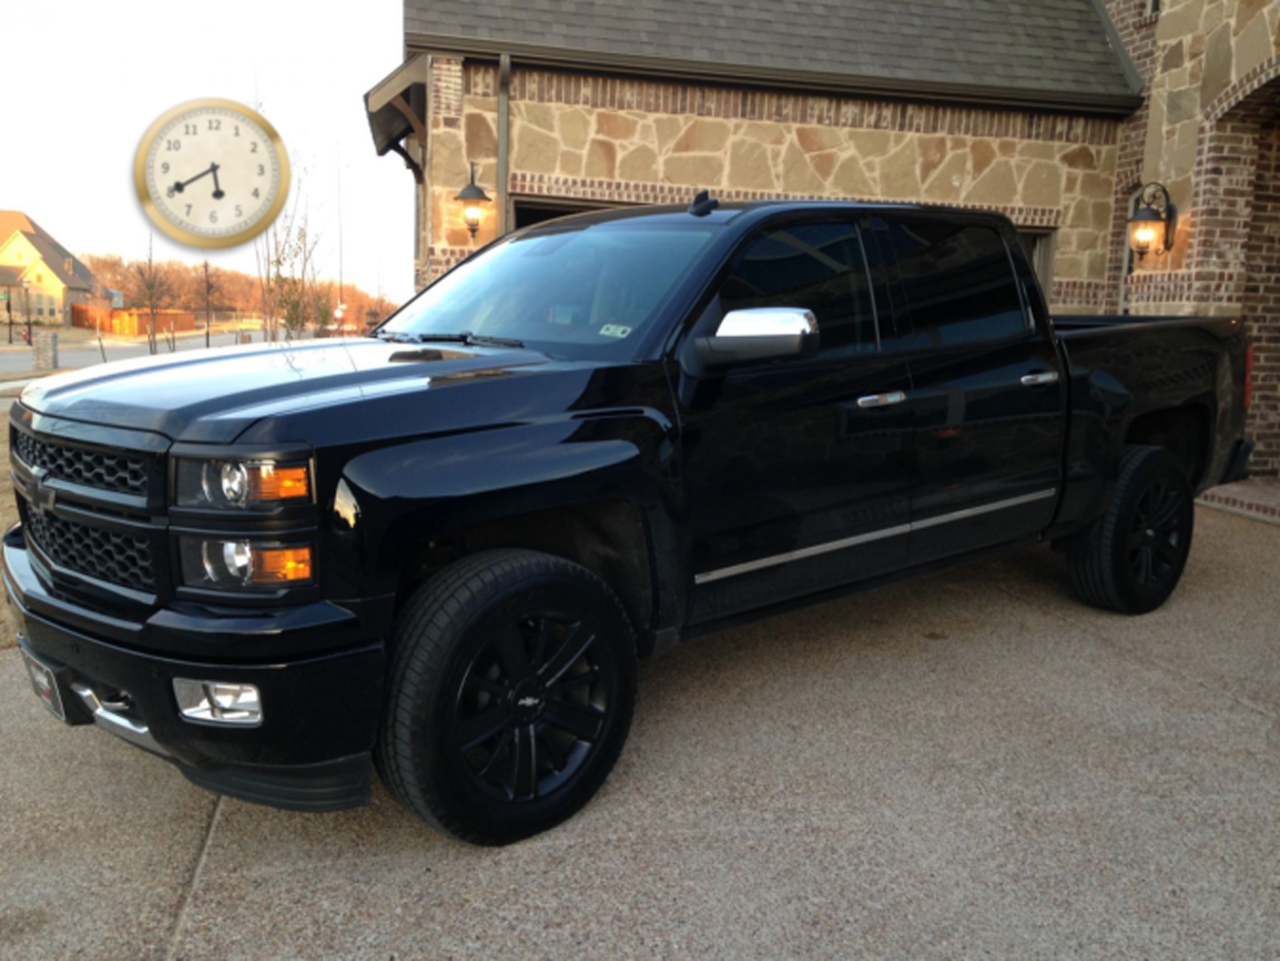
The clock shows 5 h 40 min
